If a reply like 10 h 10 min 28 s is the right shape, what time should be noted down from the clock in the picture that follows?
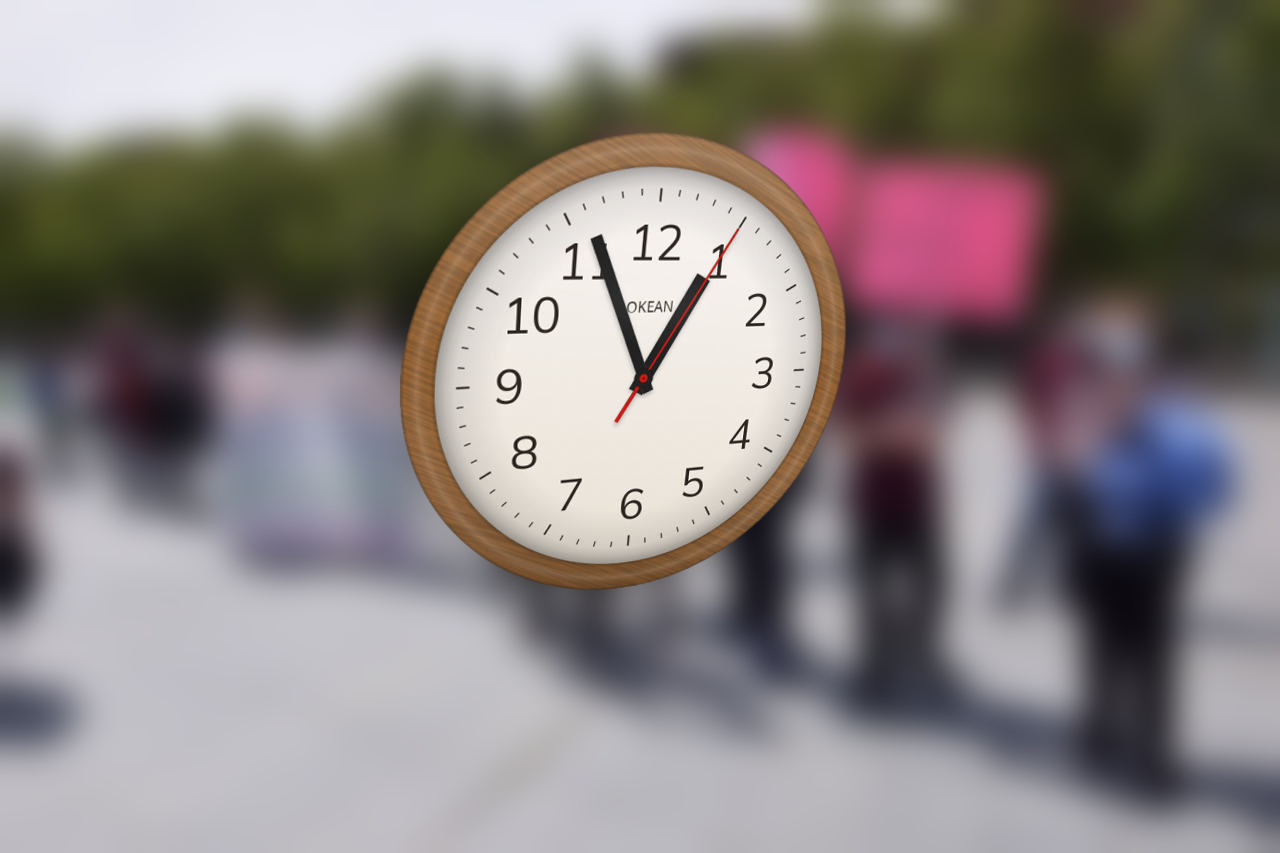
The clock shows 12 h 56 min 05 s
